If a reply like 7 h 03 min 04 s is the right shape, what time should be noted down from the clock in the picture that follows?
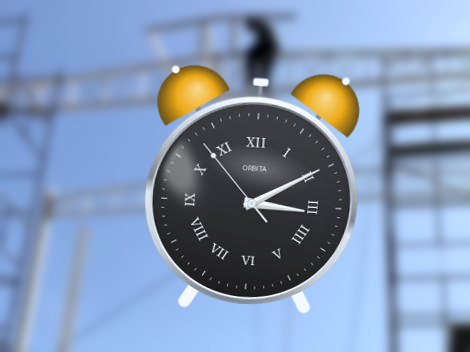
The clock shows 3 h 09 min 53 s
